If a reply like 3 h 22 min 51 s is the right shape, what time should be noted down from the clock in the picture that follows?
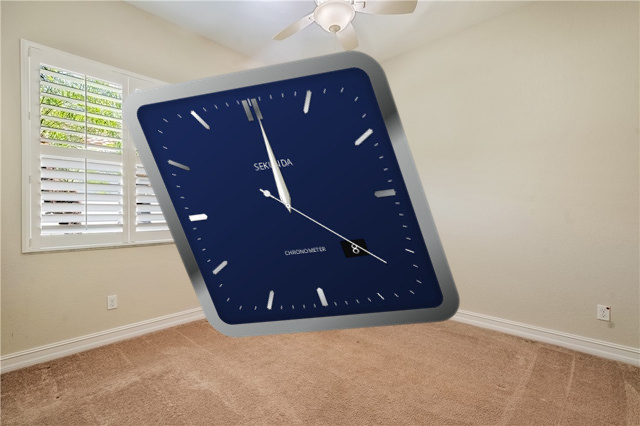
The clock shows 12 h 00 min 22 s
